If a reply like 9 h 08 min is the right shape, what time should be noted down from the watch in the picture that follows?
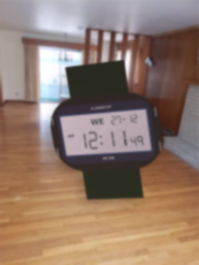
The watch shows 12 h 11 min
